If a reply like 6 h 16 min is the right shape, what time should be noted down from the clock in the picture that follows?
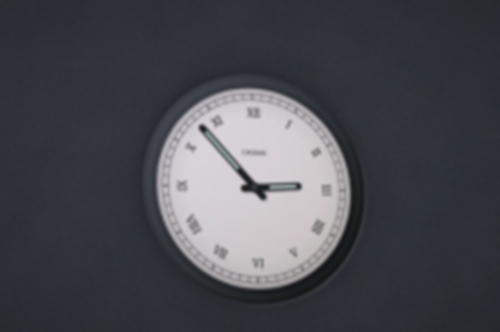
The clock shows 2 h 53 min
